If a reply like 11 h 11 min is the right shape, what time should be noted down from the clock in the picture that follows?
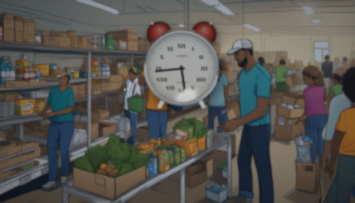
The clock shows 5 h 44 min
